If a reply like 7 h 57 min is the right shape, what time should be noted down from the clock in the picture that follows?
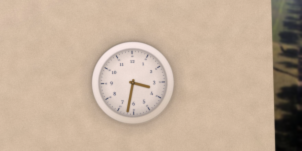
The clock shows 3 h 32 min
